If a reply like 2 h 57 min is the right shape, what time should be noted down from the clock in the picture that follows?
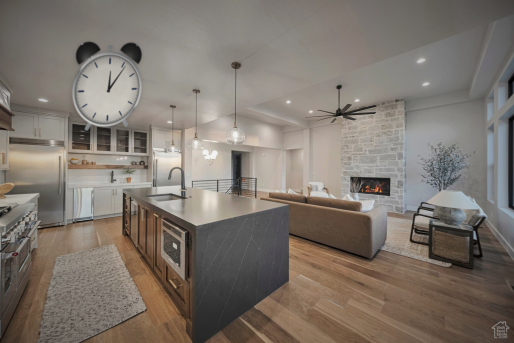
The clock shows 12 h 06 min
